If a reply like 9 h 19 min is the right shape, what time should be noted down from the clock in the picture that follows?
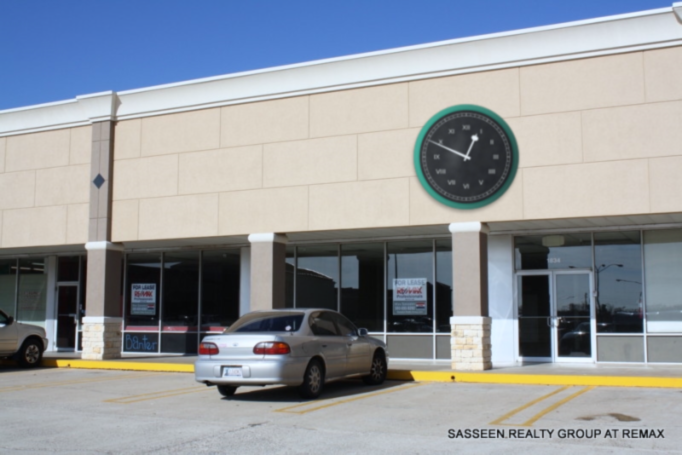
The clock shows 12 h 49 min
